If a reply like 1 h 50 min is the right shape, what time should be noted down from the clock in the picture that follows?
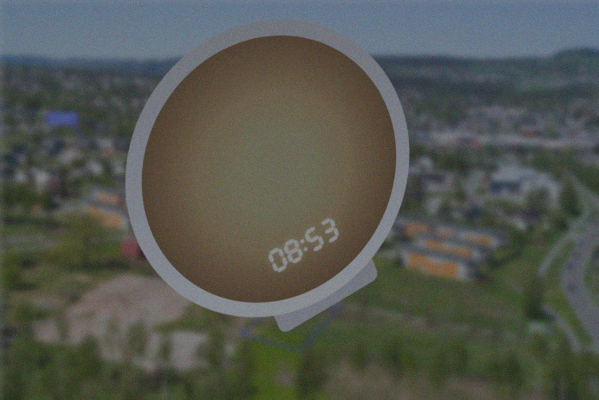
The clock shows 8 h 53 min
